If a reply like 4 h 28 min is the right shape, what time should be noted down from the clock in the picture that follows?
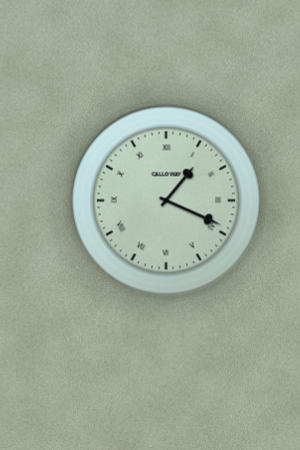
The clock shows 1 h 19 min
